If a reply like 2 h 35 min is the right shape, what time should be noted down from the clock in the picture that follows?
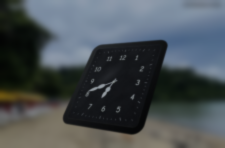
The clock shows 6 h 41 min
